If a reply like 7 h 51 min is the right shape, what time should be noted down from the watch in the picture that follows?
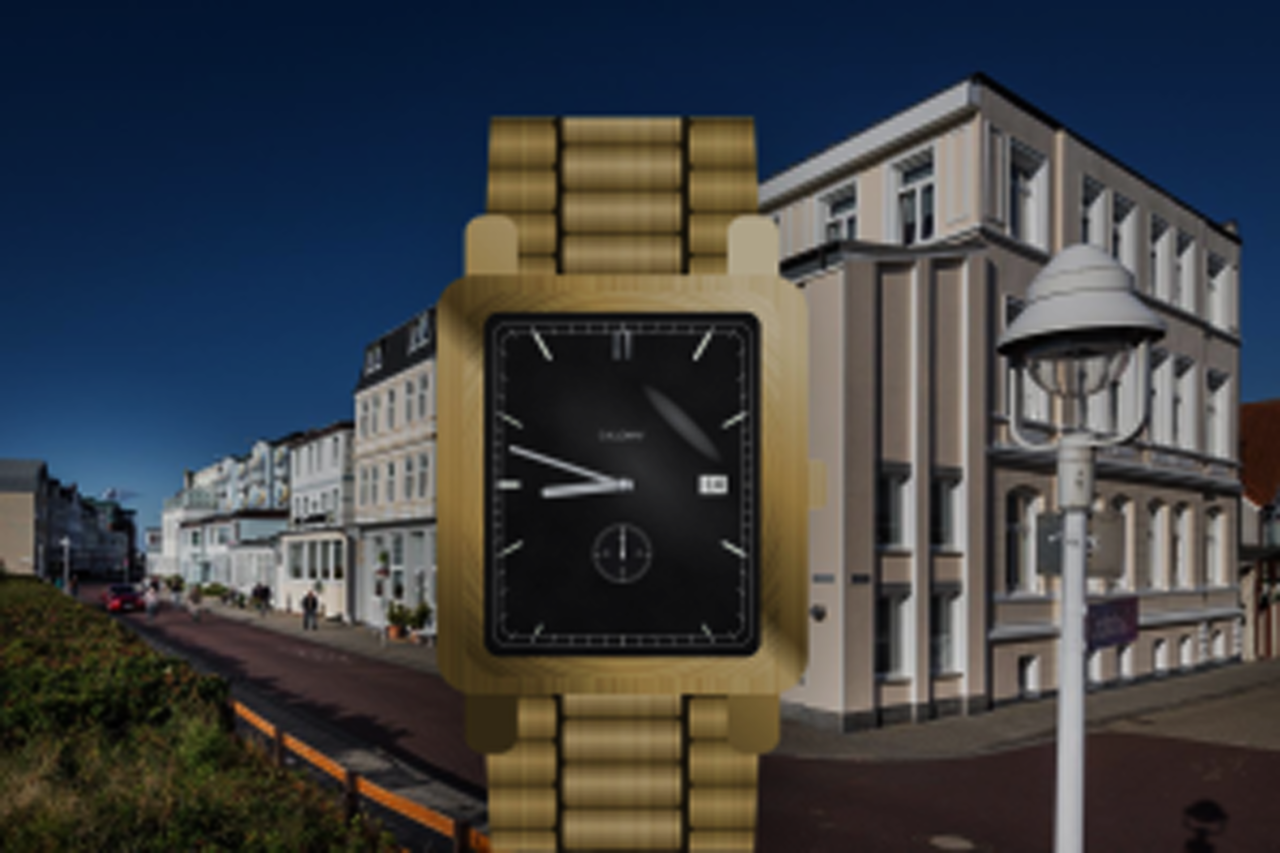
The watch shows 8 h 48 min
